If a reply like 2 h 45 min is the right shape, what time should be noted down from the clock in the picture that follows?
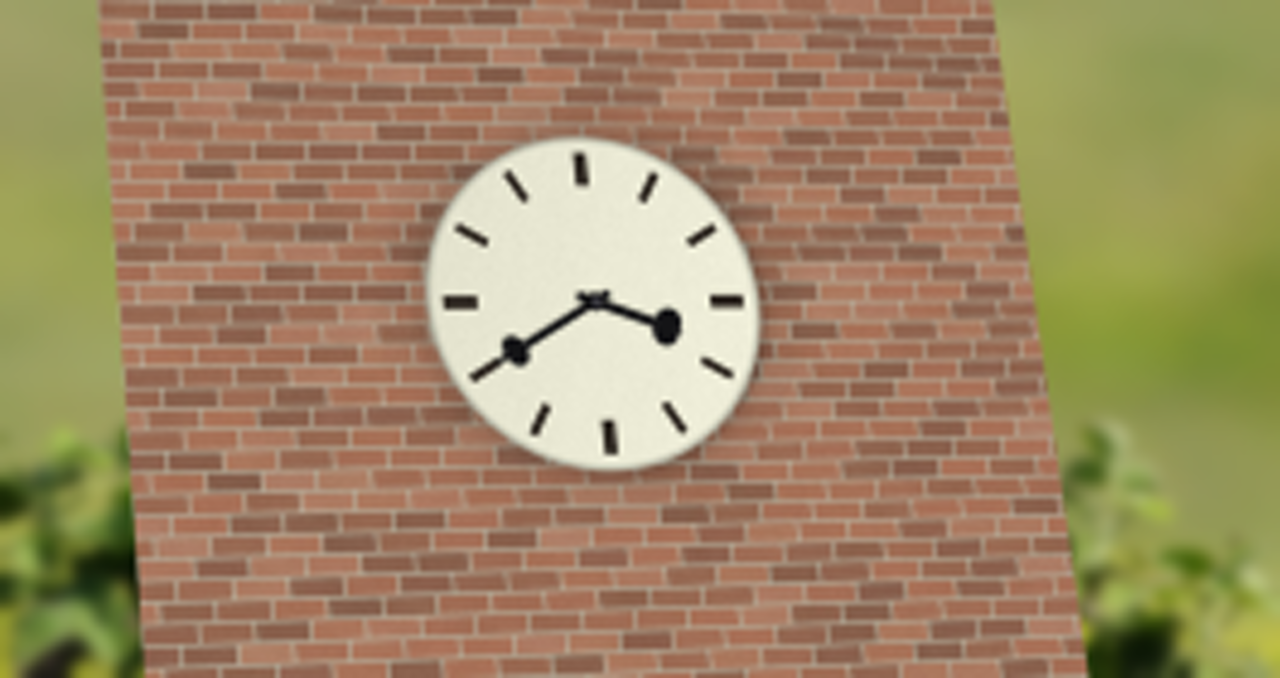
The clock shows 3 h 40 min
